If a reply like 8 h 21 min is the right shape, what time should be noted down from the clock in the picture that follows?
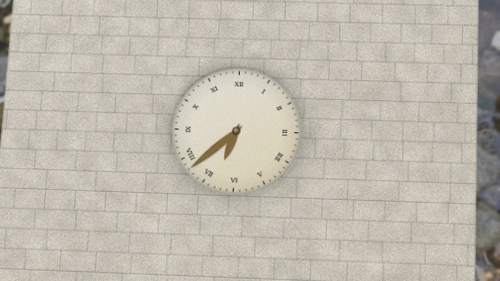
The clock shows 6 h 38 min
